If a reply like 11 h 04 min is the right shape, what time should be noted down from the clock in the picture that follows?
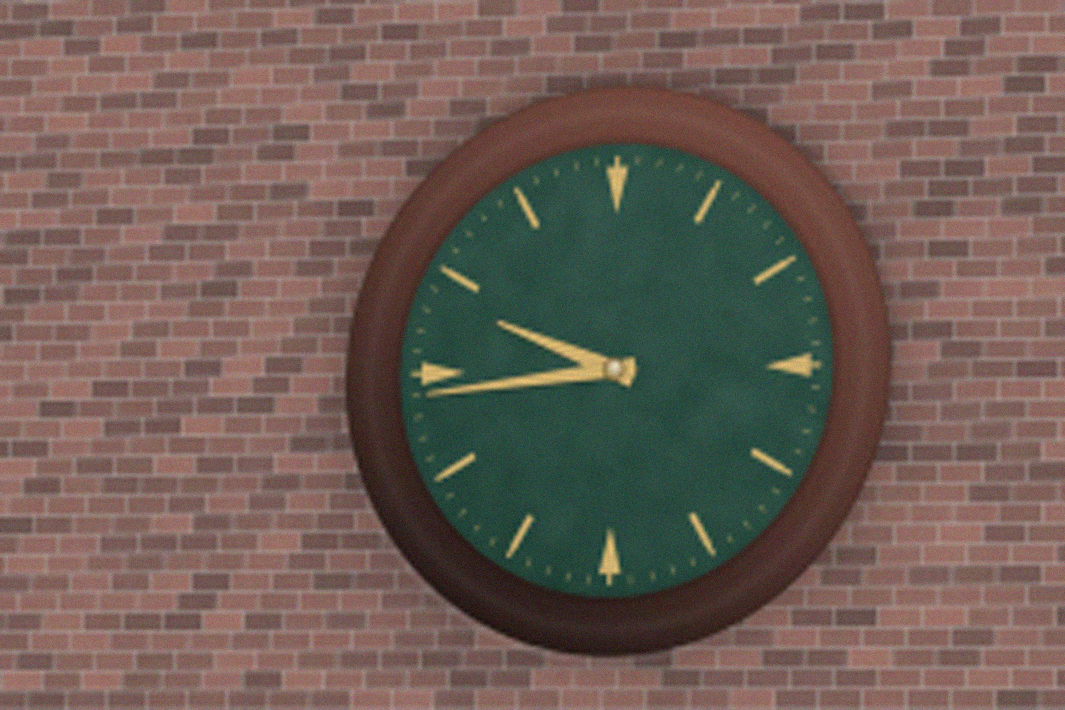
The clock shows 9 h 44 min
